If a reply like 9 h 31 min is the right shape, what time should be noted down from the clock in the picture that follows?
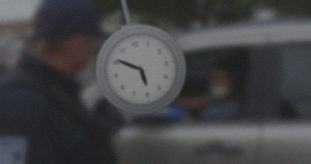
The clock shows 5 h 51 min
